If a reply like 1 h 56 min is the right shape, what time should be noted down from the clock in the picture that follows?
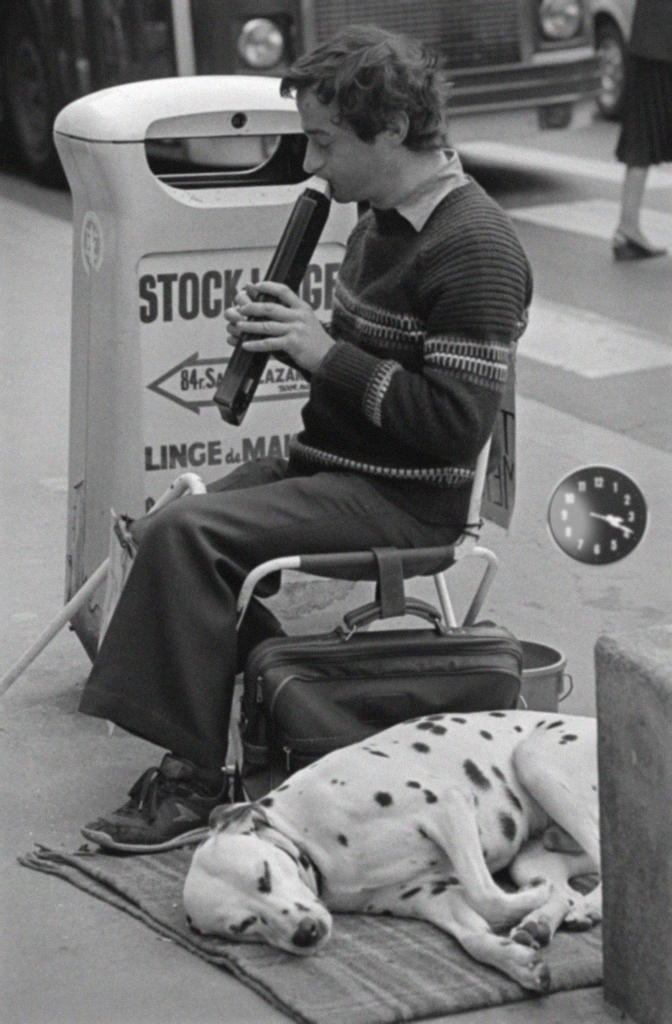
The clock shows 3 h 19 min
